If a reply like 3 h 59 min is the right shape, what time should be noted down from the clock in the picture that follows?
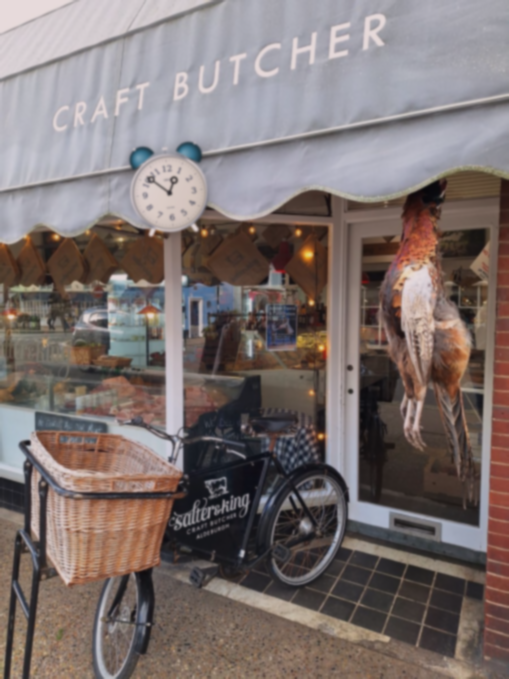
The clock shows 12 h 52 min
